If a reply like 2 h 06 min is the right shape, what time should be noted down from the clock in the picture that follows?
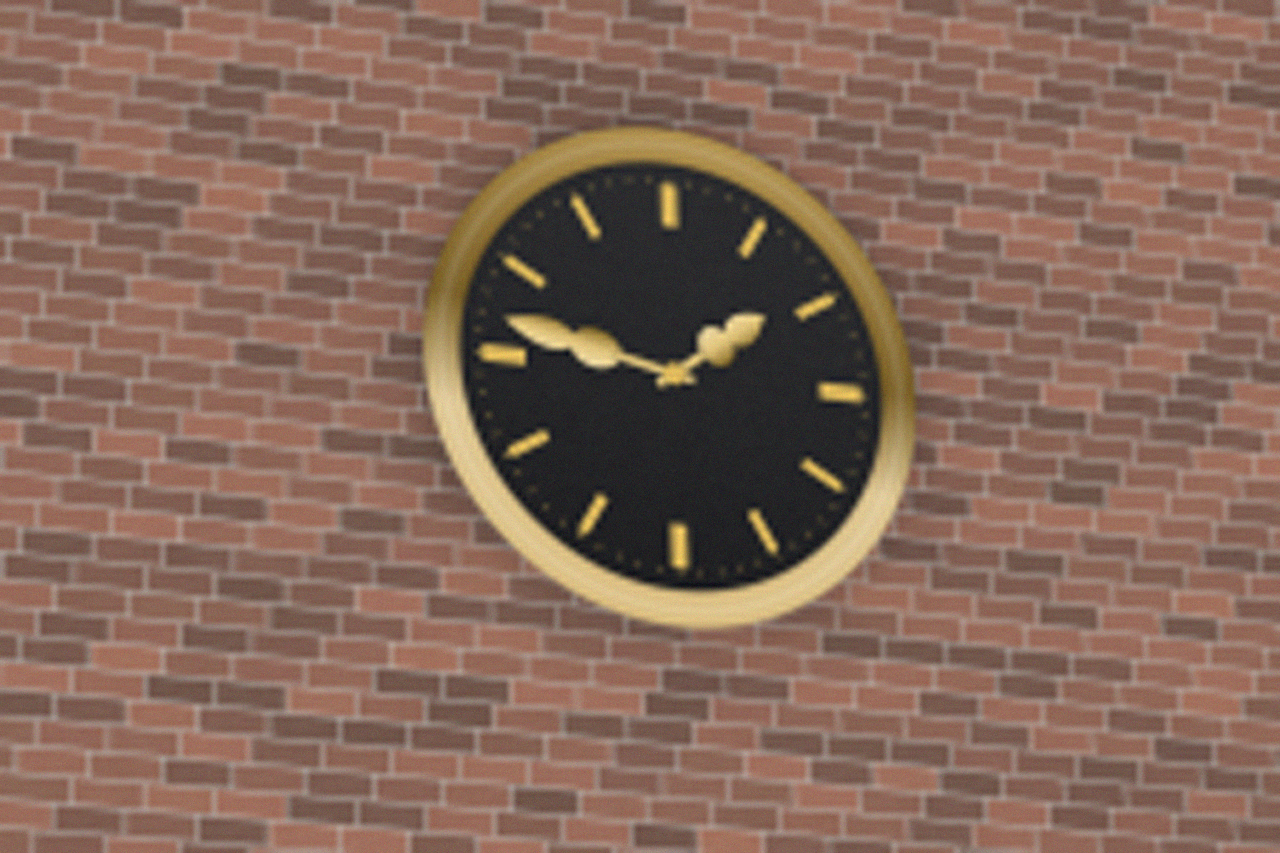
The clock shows 1 h 47 min
